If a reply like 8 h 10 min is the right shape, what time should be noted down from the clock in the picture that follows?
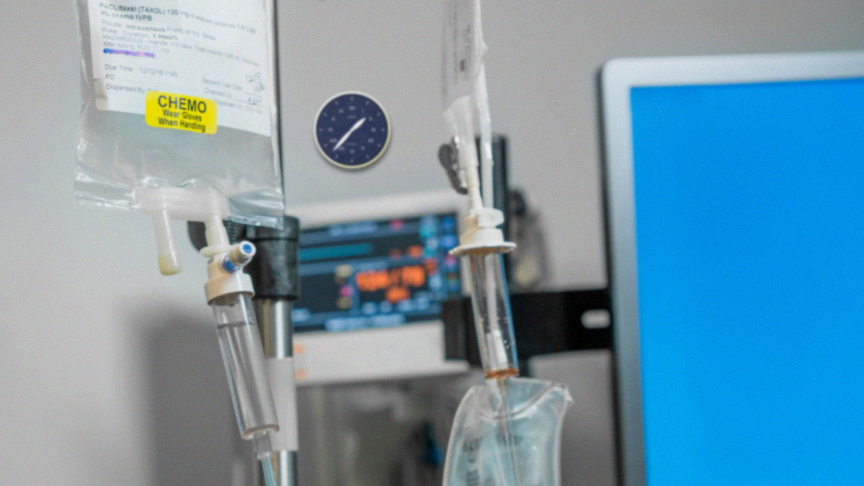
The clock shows 1 h 37 min
